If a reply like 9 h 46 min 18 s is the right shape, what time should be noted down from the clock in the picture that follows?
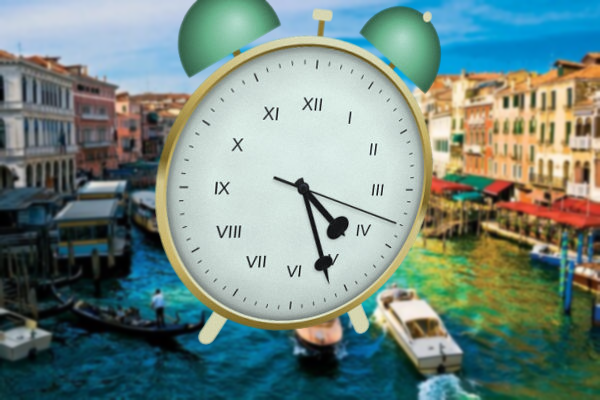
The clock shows 4 h 26 min 18 s
